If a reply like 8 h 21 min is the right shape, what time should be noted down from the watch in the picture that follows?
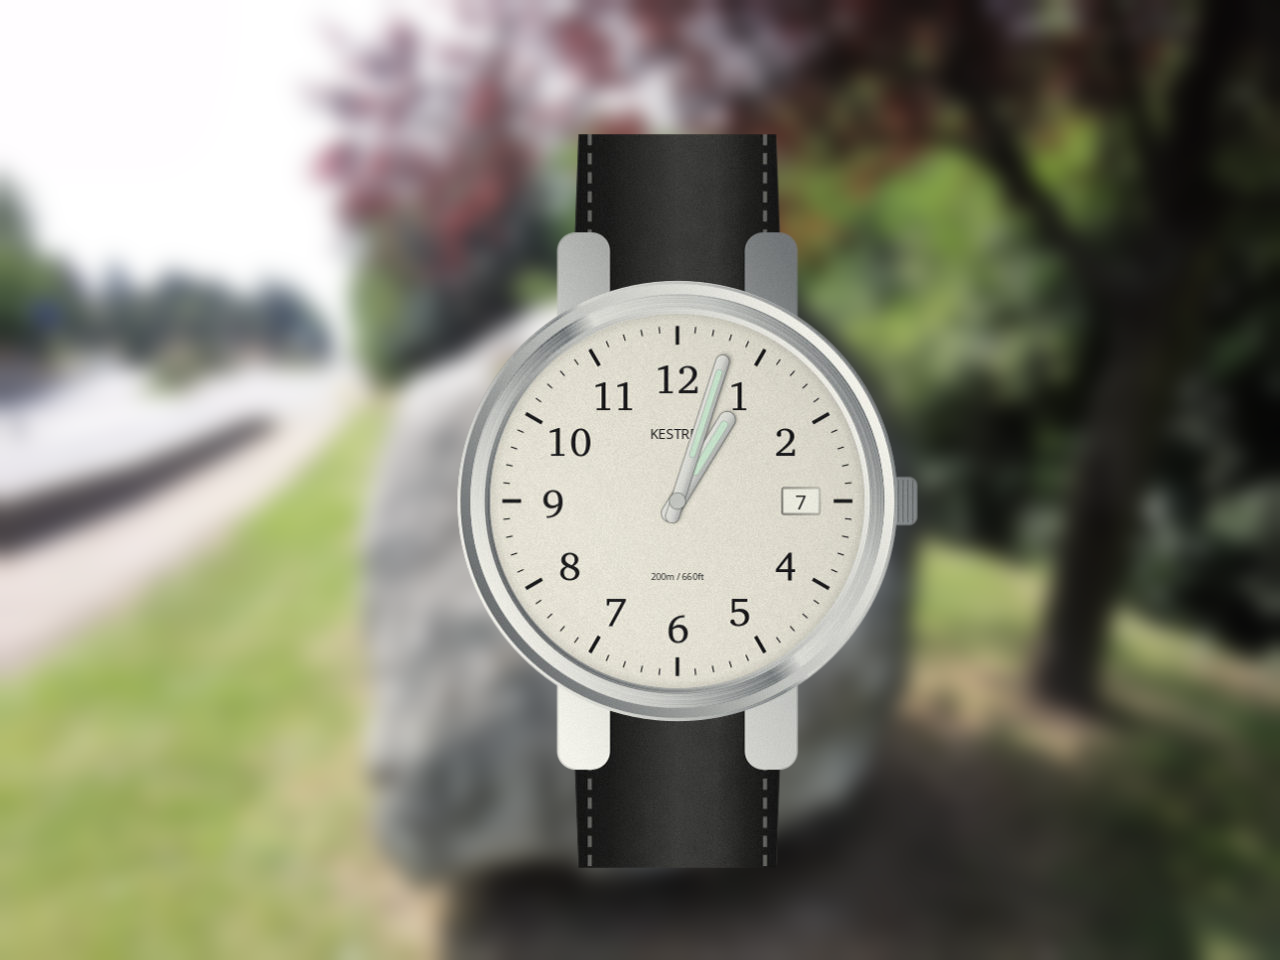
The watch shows 1 h 03 min
